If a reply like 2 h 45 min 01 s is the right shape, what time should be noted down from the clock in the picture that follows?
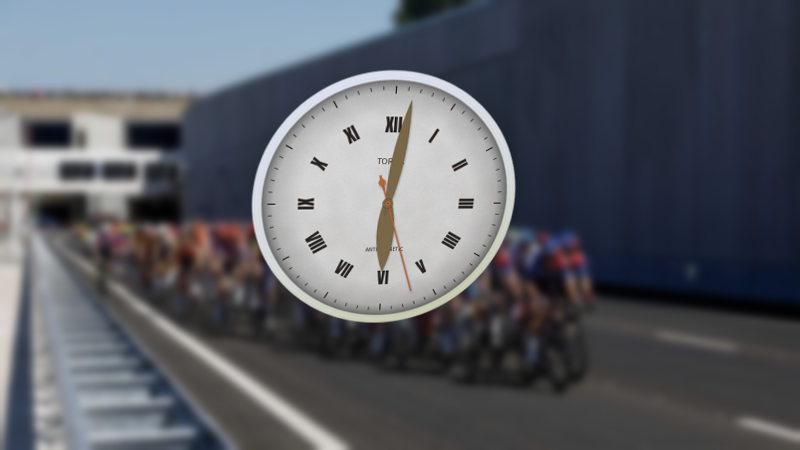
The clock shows 6 h 01 min 27 s
